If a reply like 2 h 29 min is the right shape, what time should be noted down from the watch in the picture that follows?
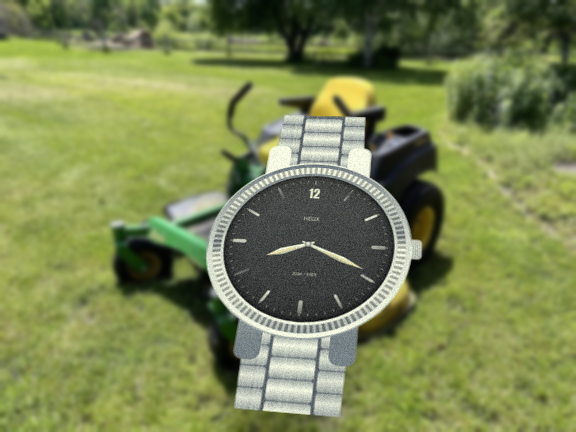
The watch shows 8 h 19 min
